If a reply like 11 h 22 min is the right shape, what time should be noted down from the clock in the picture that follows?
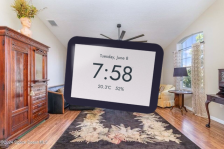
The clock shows 7 h 58 min
